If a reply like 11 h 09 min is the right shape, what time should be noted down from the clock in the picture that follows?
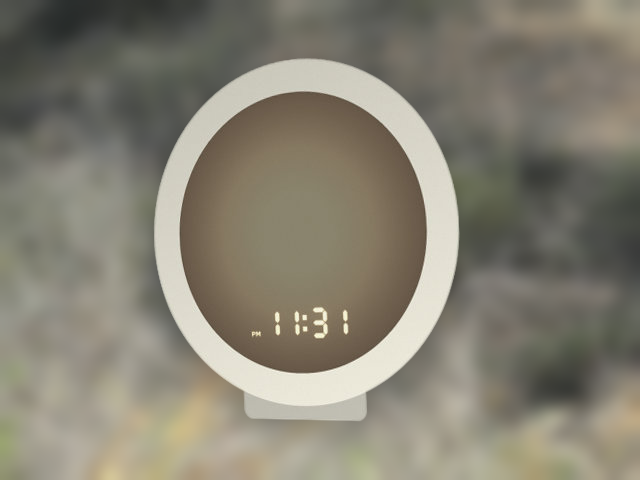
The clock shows 11 h 31 min
